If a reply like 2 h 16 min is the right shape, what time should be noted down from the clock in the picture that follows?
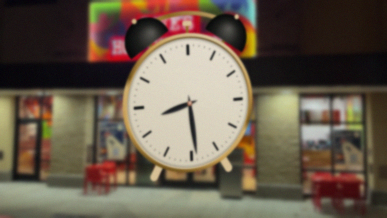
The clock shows 8 h 29 min
